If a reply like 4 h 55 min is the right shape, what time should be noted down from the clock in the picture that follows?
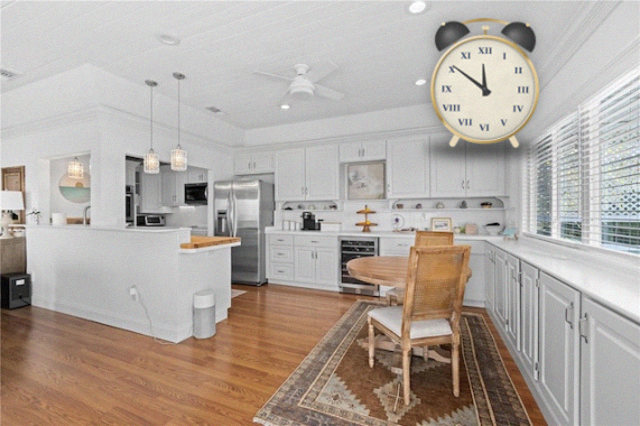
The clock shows 11 h 51 min
